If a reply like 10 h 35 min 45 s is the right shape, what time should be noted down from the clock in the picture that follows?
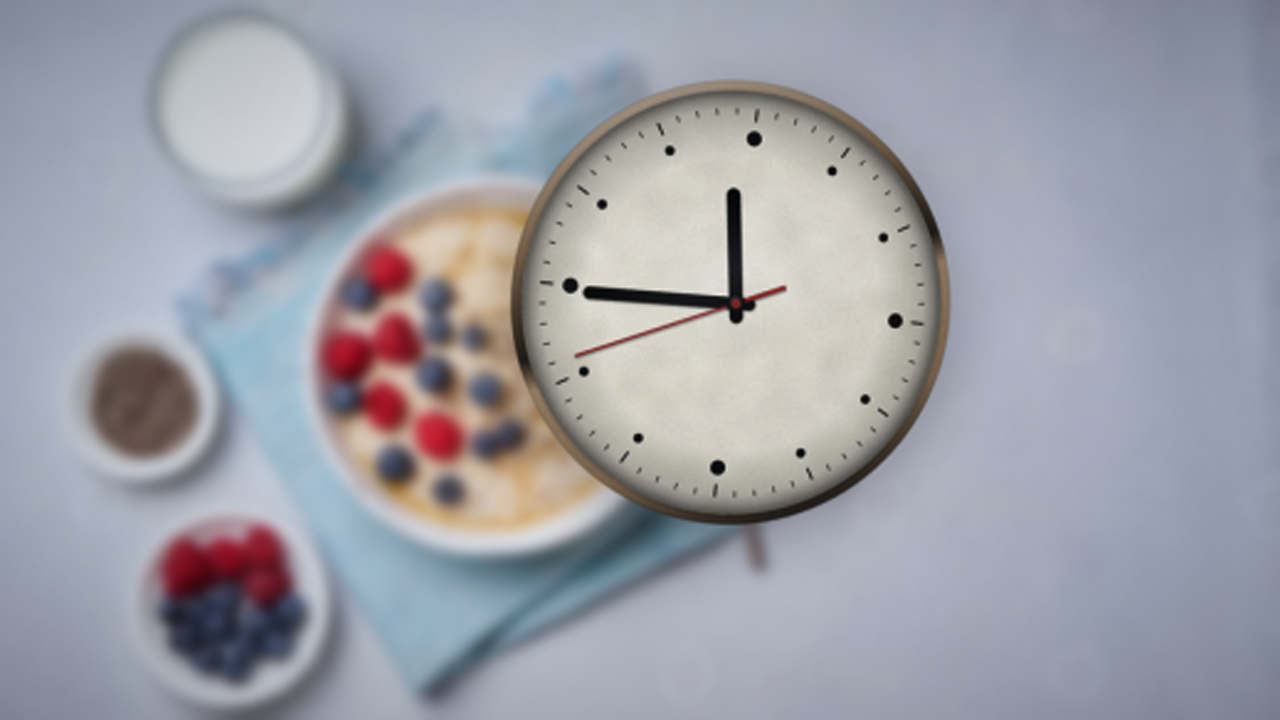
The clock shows 11 h 44 min 41 s
